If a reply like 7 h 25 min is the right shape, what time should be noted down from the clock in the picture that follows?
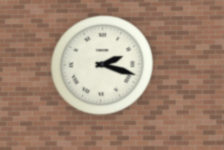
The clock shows 2 h 18 min
